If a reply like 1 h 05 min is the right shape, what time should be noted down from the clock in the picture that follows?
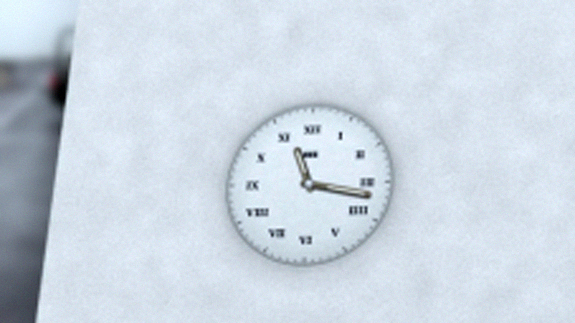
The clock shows 11 h 17 min
